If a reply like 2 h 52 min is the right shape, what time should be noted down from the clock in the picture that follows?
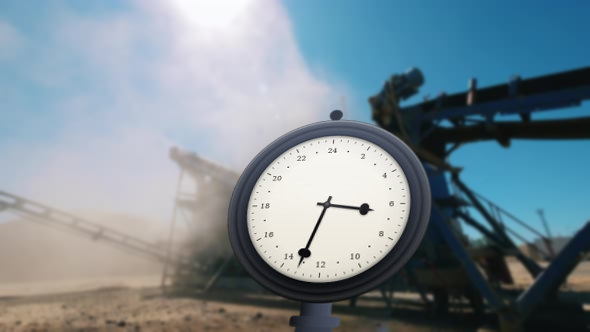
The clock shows 6 h 33 min
